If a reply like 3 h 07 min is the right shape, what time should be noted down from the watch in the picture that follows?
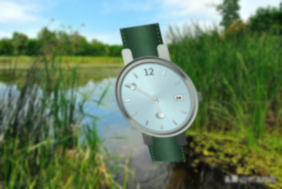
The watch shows 5 h 51 min
